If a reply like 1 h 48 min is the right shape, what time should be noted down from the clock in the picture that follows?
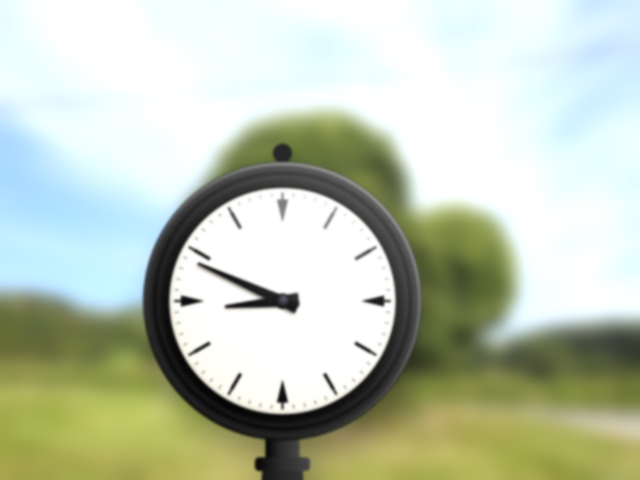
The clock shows 8 h 49 min
